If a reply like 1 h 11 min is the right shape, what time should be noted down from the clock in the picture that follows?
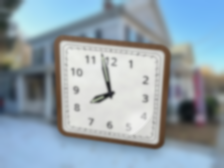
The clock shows 7 h 58 min
